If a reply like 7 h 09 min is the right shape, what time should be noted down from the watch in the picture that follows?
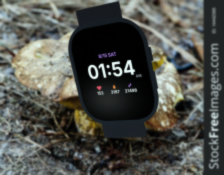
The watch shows 1 h 54 min
